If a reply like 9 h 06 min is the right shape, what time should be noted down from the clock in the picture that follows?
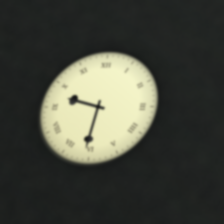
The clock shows 9 h 31 min
